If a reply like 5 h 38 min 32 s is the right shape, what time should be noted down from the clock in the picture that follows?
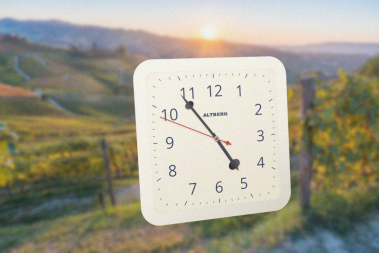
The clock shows 4 h 53 min 49 s
